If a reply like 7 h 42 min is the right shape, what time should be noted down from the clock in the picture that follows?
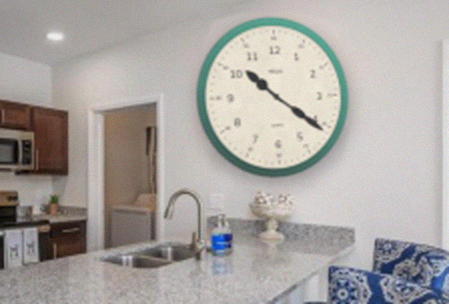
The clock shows 10 h 21 min
